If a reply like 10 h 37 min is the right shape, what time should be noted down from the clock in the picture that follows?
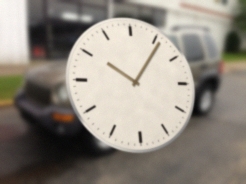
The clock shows 10 h 06 min
